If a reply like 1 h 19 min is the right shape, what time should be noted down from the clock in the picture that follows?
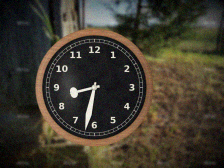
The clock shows 8 h 32 min
